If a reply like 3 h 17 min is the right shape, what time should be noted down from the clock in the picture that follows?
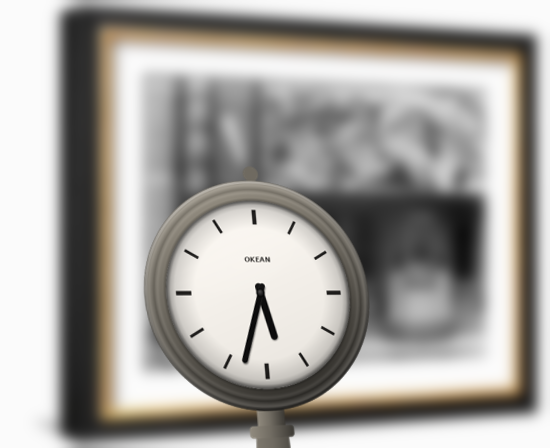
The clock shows 5 h 33 min
